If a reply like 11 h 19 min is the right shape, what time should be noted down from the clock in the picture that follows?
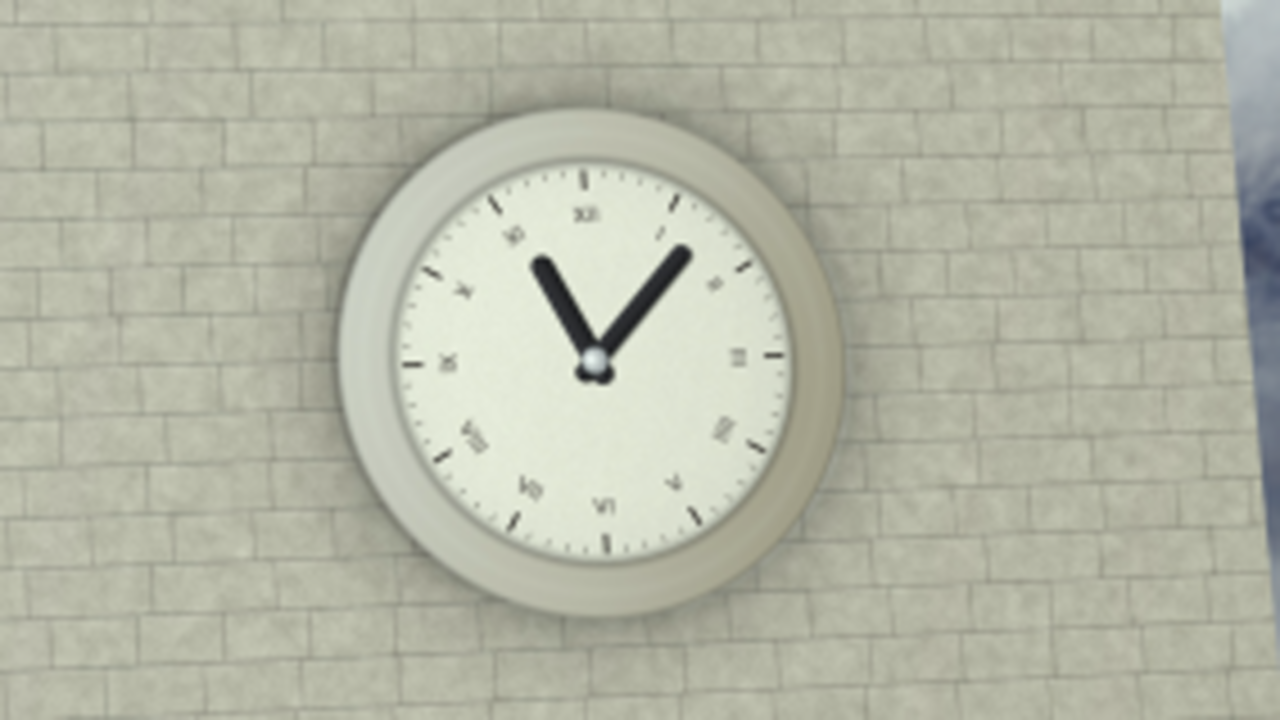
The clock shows 11 h 07 min
